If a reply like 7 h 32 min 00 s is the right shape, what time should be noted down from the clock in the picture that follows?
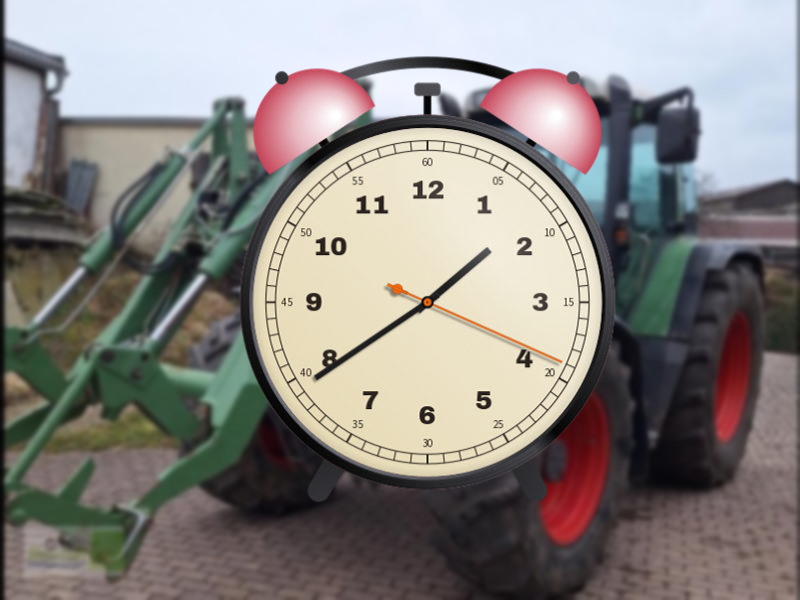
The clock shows 1 h 39 min 19 s
